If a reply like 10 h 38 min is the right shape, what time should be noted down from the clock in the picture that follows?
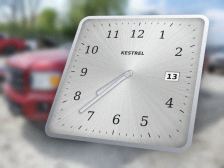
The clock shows 7 h 37 min
